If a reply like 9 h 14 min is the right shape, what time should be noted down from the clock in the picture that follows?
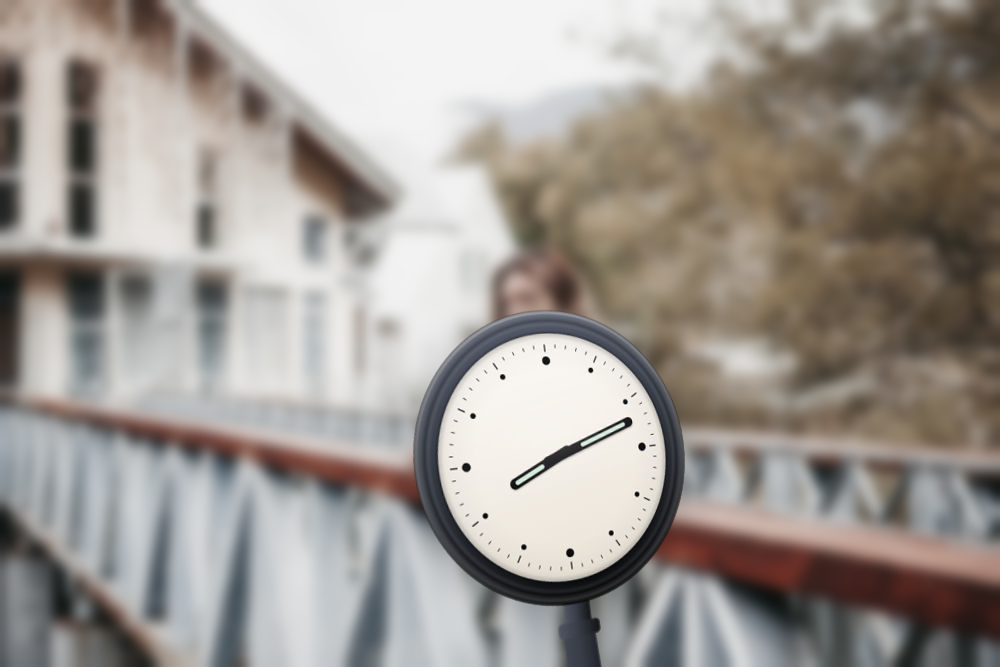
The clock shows 8 h 12 min
